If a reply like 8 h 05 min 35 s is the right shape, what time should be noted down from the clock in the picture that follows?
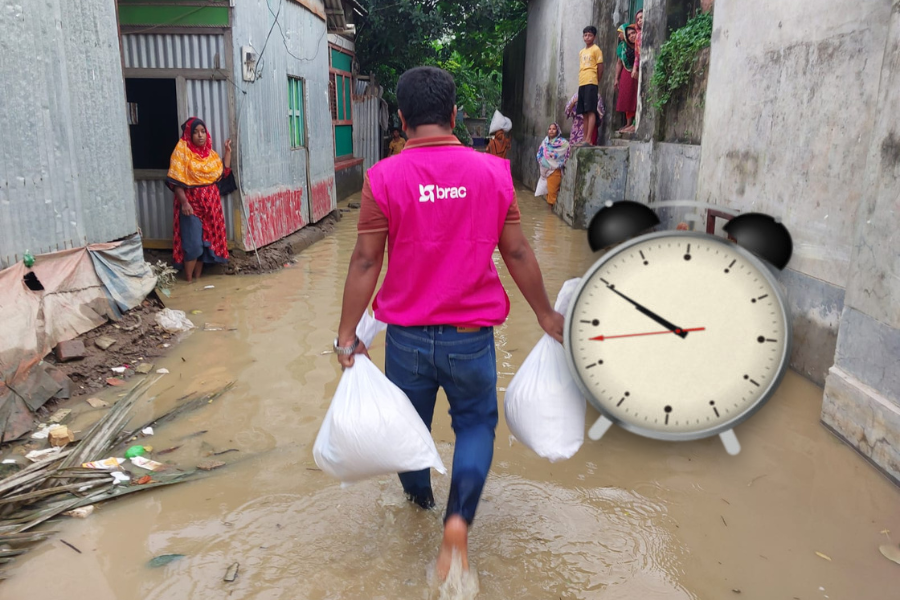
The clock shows 9 h 49 min 43 s
